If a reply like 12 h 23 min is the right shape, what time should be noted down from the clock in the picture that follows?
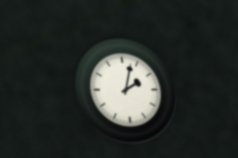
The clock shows 2 h 03 min
